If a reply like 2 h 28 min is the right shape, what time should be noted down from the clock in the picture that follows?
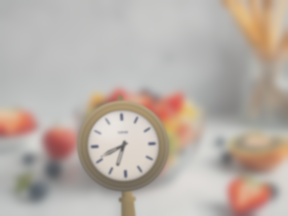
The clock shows 6 h 41 min
